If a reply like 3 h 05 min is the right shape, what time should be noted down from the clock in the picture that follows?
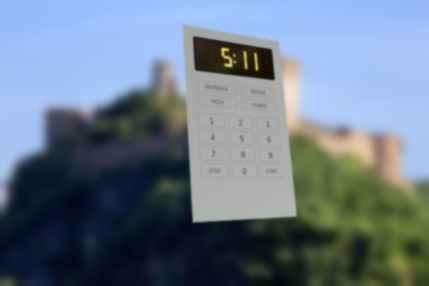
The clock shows 5 h 11 min
